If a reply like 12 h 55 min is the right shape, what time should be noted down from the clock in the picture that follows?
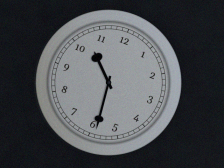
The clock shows 10 h 29 min
